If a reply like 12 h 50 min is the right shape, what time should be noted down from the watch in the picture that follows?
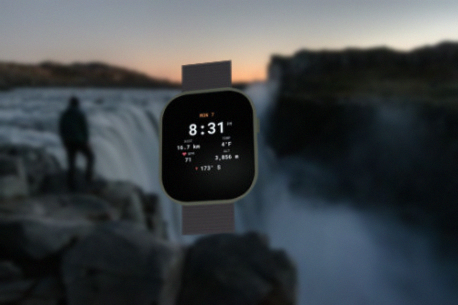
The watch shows 8 h 31 min
